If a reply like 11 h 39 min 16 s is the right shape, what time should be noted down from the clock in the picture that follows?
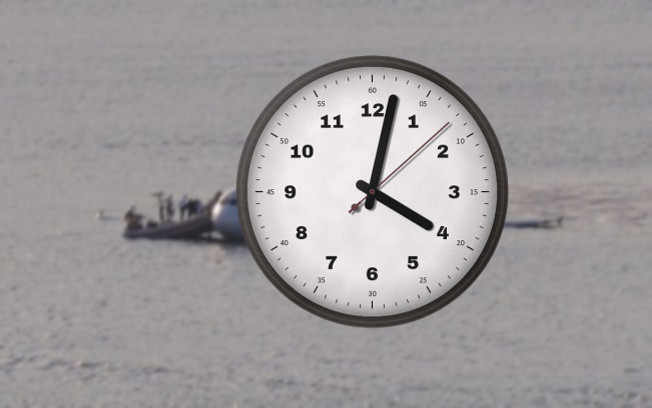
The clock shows 4 h 02 min 08 s
